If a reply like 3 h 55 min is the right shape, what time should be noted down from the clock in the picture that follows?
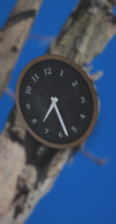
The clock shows 7 h 28 min
